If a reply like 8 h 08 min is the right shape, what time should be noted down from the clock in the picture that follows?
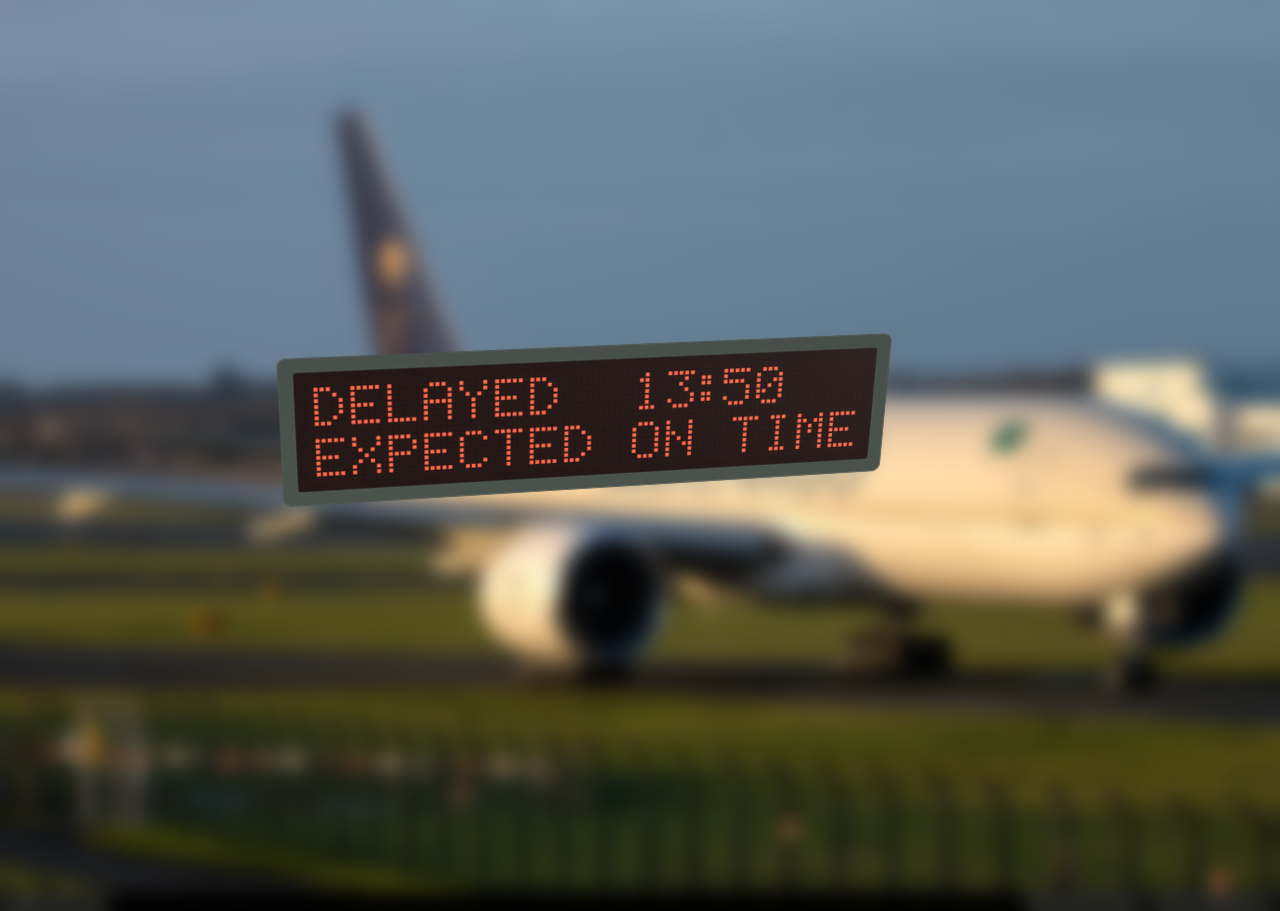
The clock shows 13 h 50 min
